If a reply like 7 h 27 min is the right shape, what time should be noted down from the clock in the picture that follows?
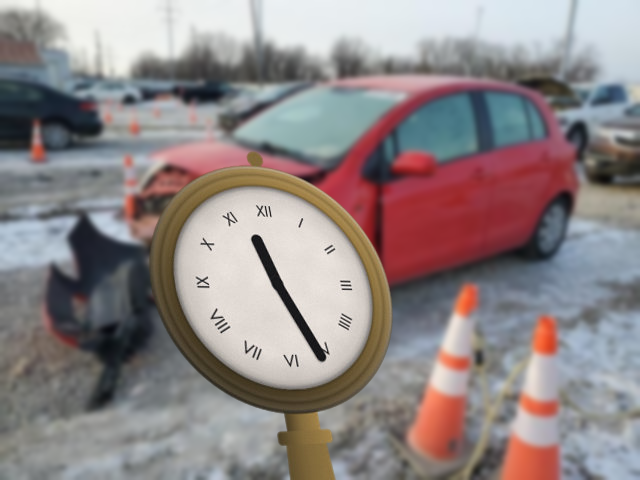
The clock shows 11 h 26 min
